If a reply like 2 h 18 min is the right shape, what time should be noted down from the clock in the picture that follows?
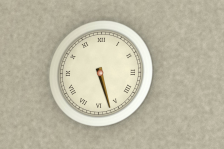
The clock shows 5 h 27 min
